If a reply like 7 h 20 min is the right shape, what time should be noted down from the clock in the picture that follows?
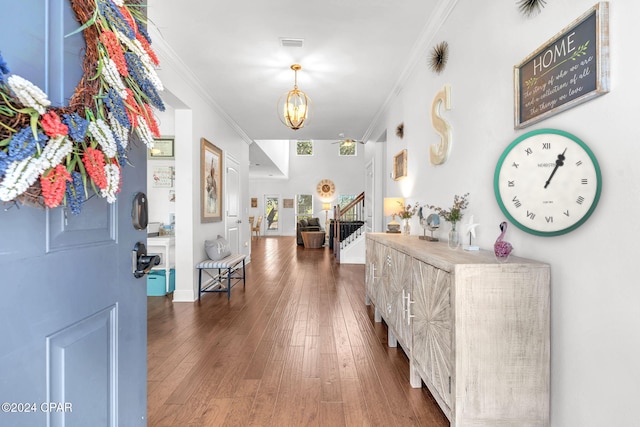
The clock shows 1 h 05 min
